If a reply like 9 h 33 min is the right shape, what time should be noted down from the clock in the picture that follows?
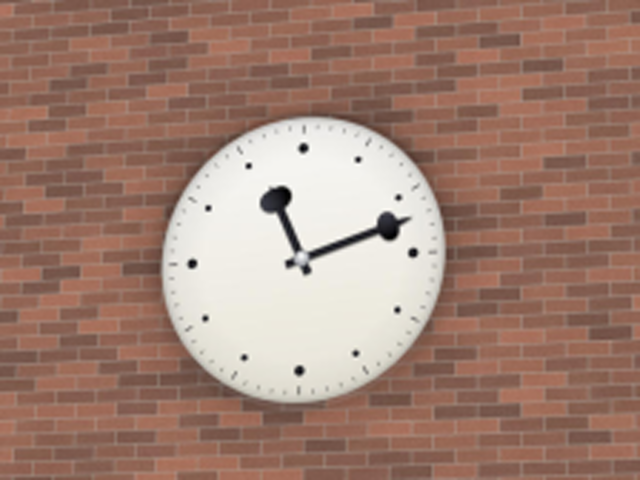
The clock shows 11 h 12 min
